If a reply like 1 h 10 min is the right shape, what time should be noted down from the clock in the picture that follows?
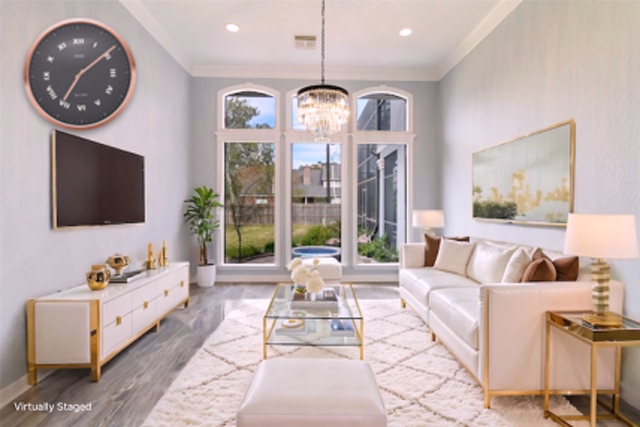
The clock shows 7 h 09 min
